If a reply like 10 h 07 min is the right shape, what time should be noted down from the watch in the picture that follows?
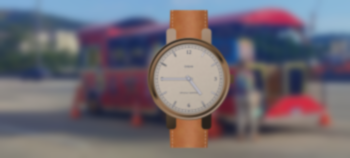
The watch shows 4 h 45 min
